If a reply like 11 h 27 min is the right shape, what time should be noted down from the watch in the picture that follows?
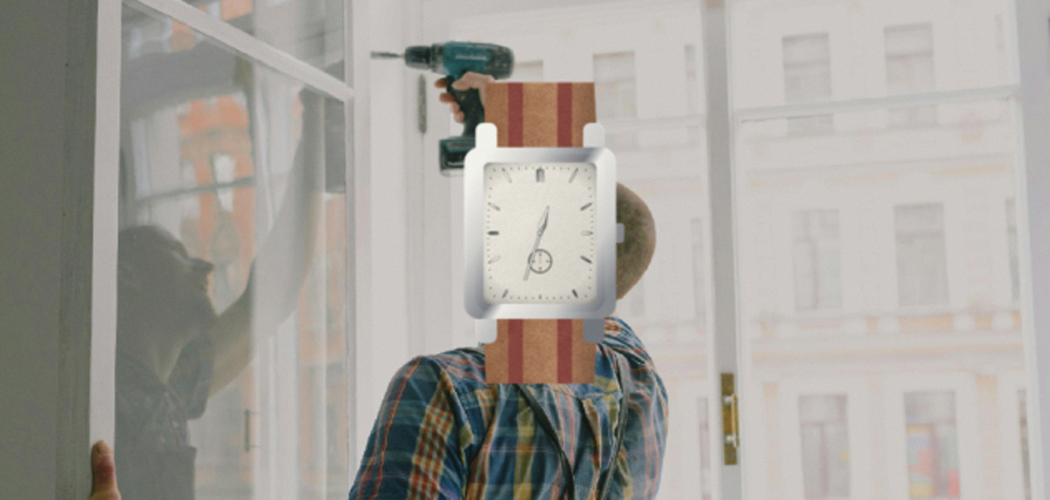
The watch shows 12 h 33 min
